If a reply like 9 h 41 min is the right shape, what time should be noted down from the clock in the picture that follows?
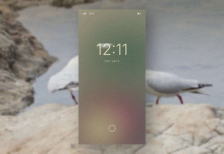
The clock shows 12 h 11 min
